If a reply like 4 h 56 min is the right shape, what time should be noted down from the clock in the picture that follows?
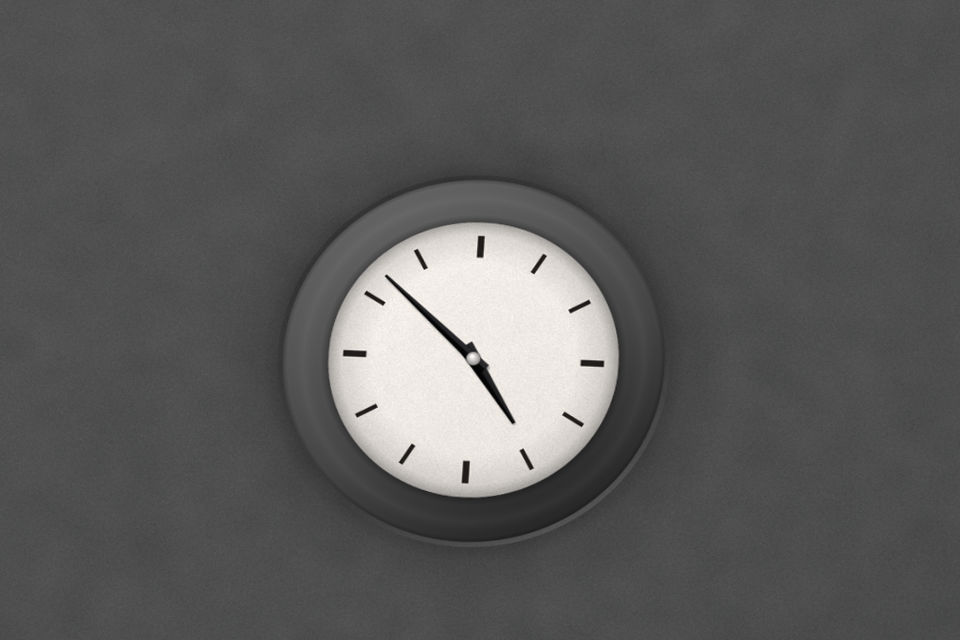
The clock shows 4 h 52 min
